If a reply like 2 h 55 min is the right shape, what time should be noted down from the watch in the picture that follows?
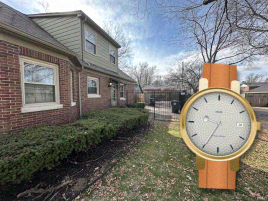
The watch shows 9 h 35 min
